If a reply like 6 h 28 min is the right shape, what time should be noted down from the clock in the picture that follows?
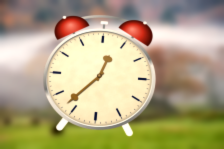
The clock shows 12 h 37 min
